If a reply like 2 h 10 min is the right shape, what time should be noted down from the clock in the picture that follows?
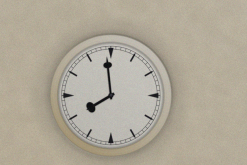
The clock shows 7 h 59 min
